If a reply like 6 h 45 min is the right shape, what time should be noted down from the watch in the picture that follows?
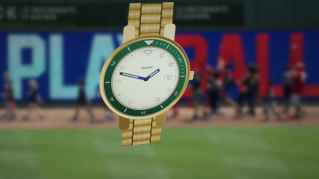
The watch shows 1 h 48 min
